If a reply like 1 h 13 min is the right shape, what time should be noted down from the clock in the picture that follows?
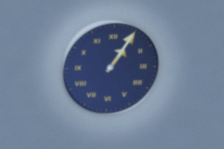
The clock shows 1 h 05 min
